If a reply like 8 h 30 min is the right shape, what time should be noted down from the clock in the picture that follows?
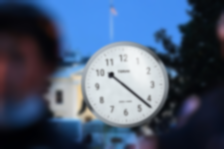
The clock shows 10 h 22 min
